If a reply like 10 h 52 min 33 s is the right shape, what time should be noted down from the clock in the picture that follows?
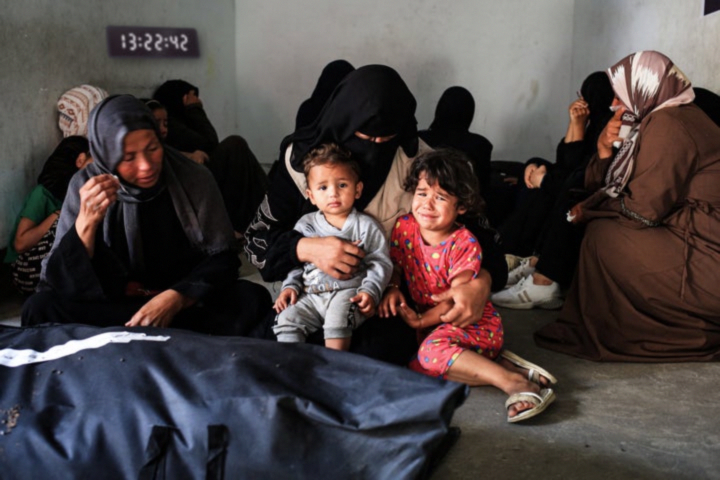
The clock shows 13 h 22 min 42 s
